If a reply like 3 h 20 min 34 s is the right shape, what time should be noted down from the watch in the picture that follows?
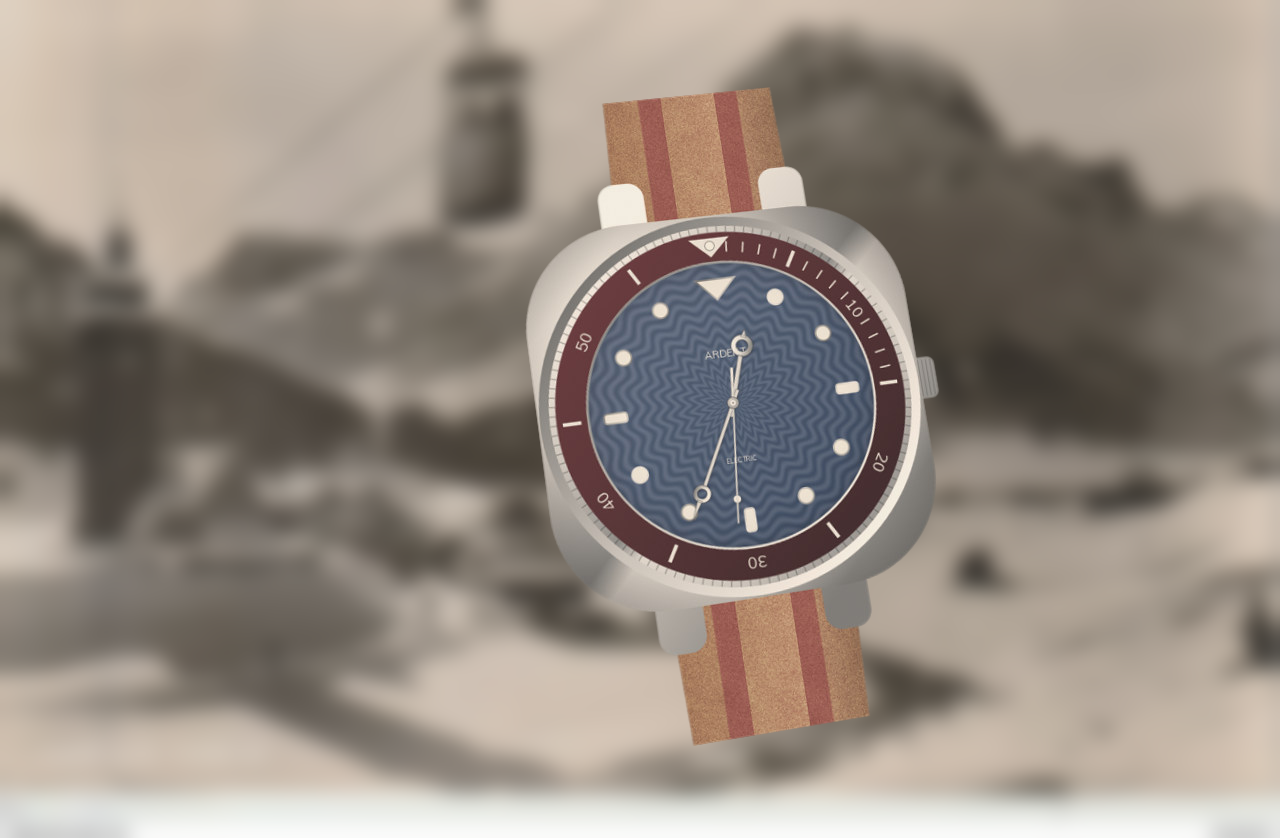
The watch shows 12 h 34 min 31 s
